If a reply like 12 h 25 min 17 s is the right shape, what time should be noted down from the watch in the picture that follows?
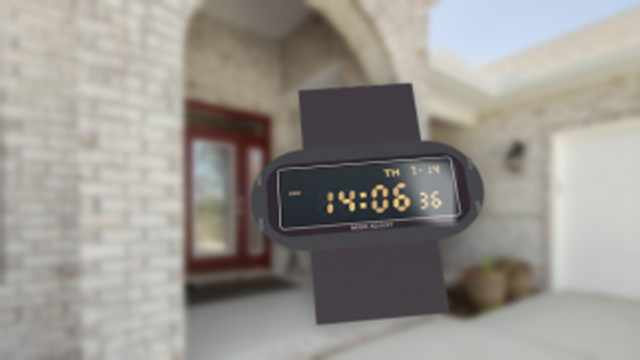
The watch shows 14 h 06 min 36 s
